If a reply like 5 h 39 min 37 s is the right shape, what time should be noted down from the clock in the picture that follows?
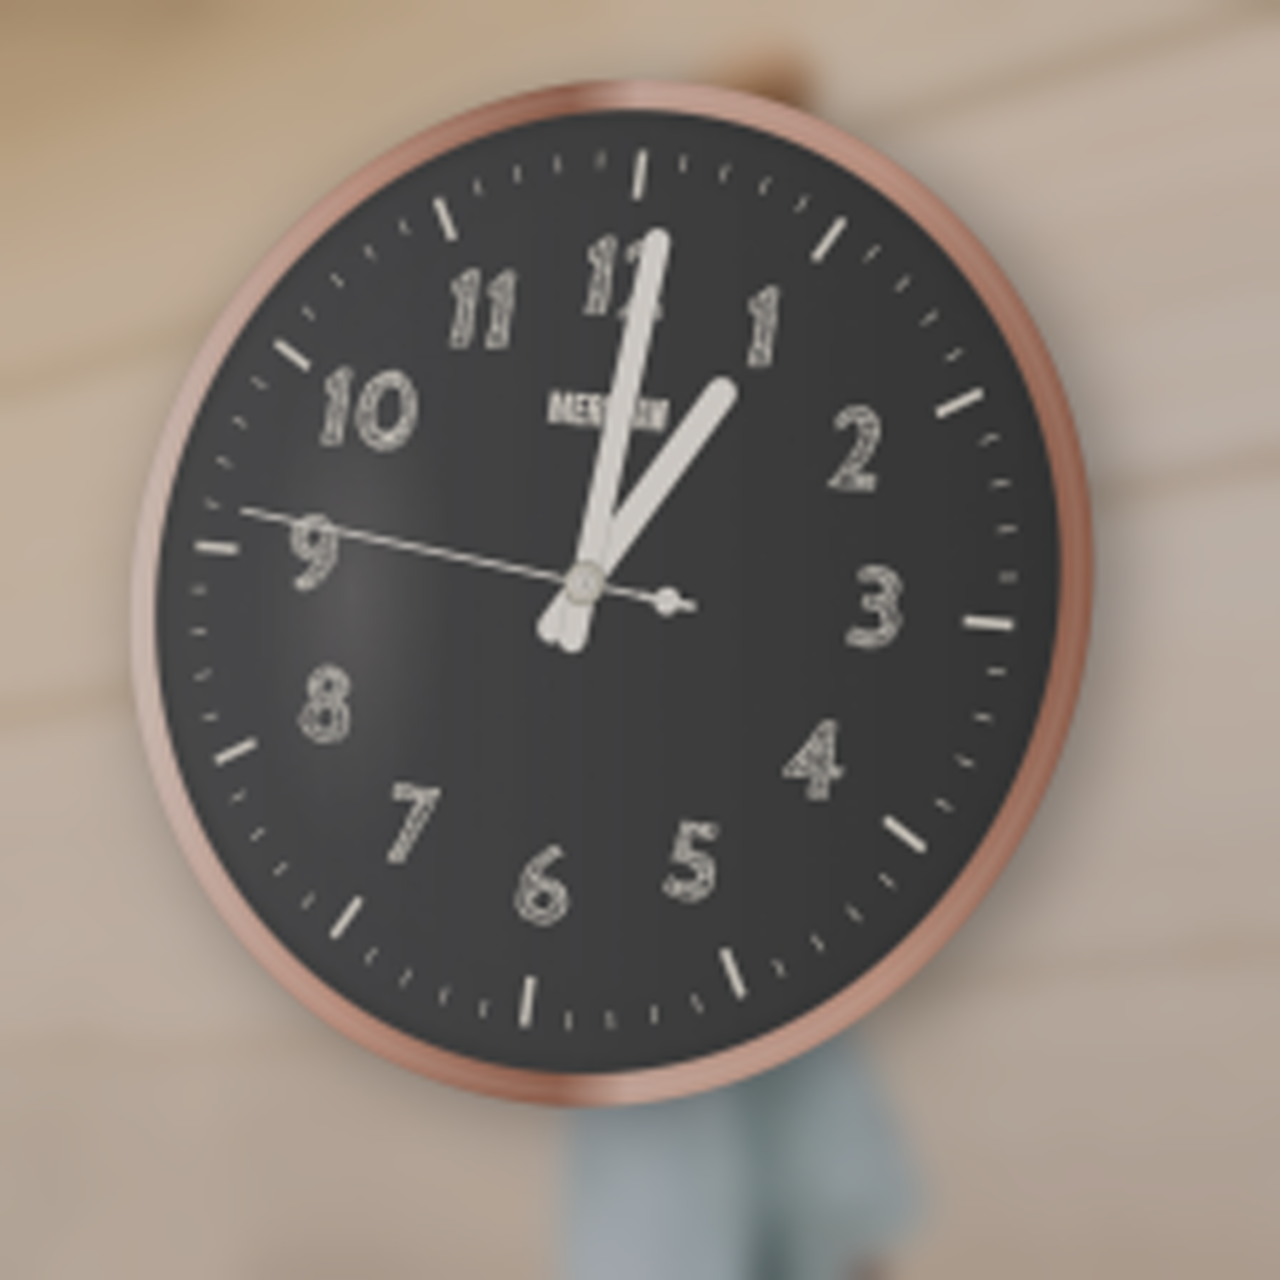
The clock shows 1 h 00 min 46 s
